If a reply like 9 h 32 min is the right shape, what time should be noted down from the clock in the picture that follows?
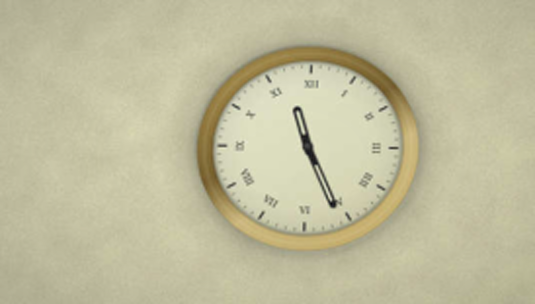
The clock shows 11 h 26 min
